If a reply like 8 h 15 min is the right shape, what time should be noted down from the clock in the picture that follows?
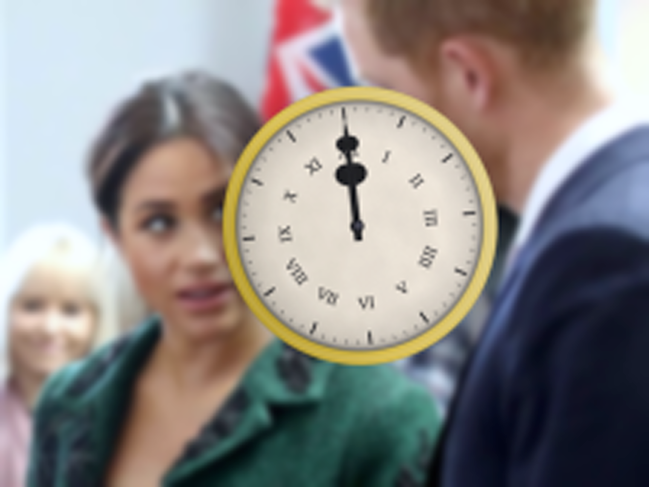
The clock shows 12 h 00 min
